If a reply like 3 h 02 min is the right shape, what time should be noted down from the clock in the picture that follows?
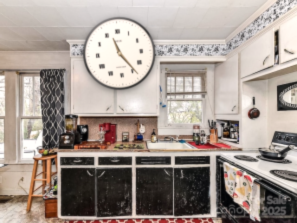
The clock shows 11 h 24 min
